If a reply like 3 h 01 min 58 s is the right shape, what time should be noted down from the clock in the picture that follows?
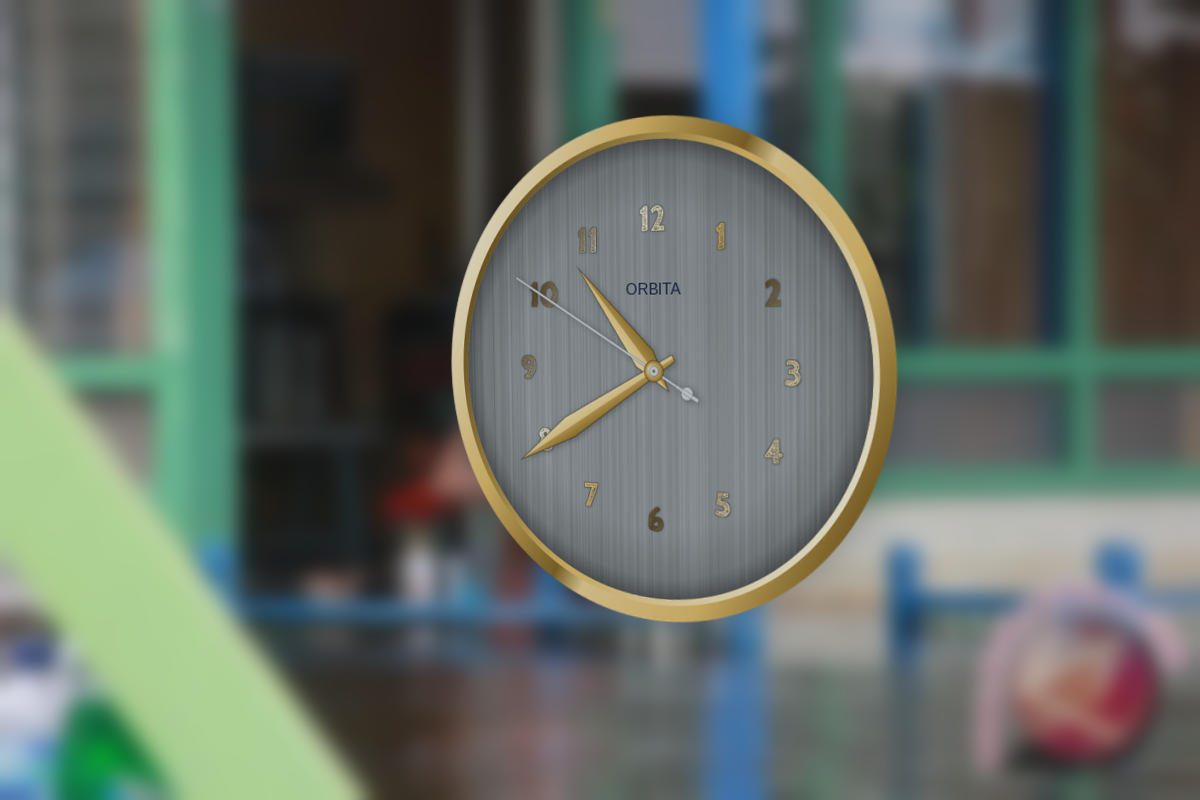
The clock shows 10 h 39 min 50 s
